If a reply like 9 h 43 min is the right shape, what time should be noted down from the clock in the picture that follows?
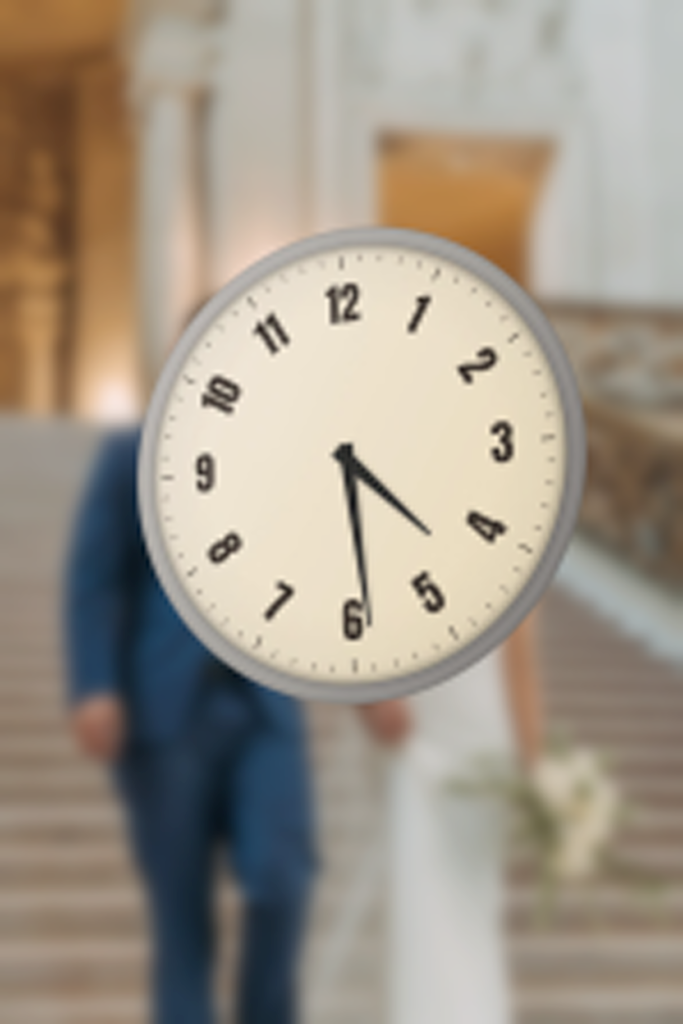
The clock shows 4 h 29 min
